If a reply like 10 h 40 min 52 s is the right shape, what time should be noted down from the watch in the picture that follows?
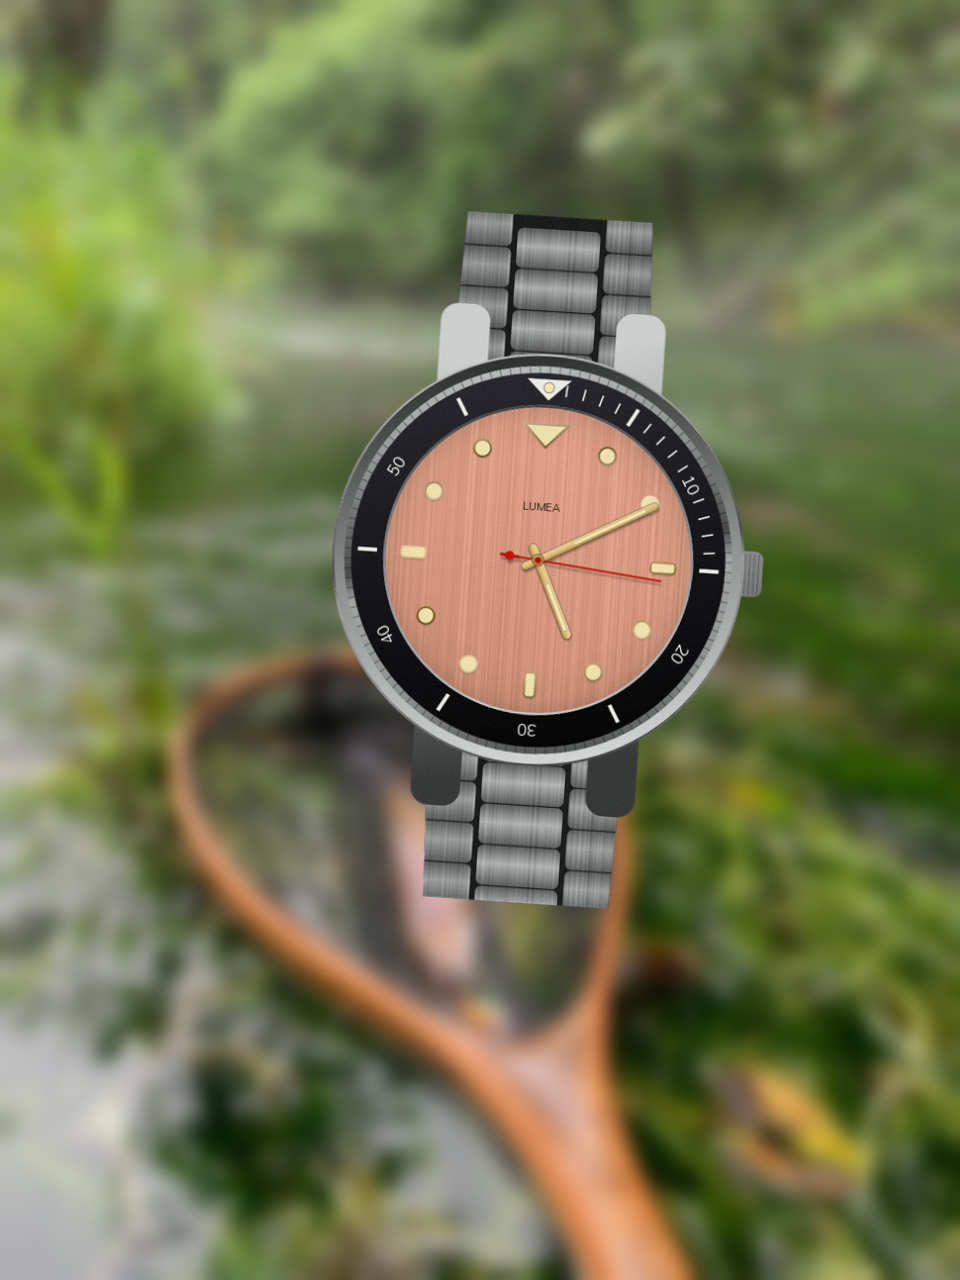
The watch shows 5 h 10 min 16 s
